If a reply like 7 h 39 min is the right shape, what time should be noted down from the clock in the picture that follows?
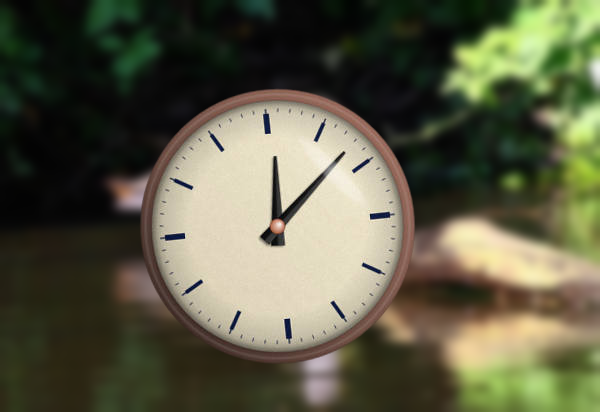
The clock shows 12 h 08 min
